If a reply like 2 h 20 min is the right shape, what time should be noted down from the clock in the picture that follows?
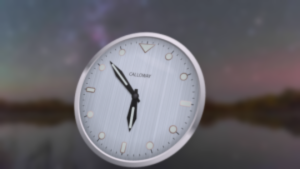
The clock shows 5 h 52 min
